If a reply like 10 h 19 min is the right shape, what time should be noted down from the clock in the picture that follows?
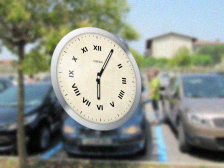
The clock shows 6 h 05 min
